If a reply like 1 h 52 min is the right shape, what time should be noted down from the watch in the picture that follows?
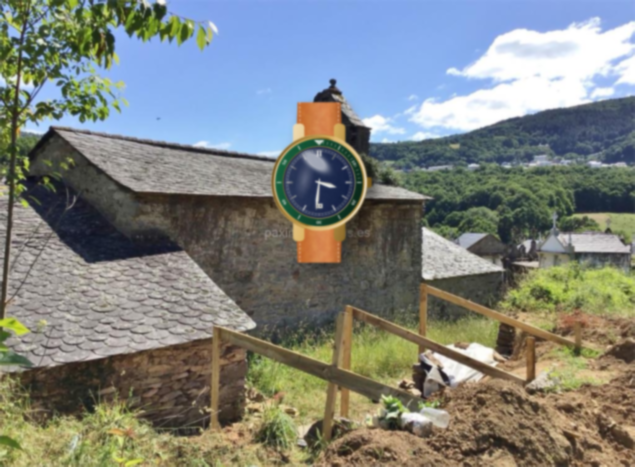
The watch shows 3 h 31 min
